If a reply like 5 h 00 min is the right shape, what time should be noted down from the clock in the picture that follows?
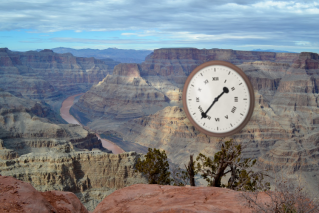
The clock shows 1 h 37 min
